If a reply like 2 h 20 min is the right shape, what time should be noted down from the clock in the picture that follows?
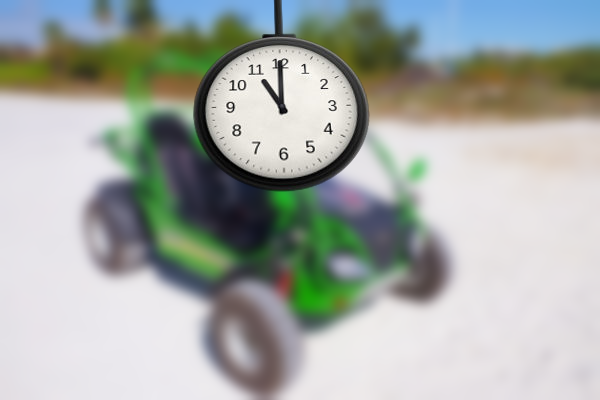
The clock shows 11 h 00 min
